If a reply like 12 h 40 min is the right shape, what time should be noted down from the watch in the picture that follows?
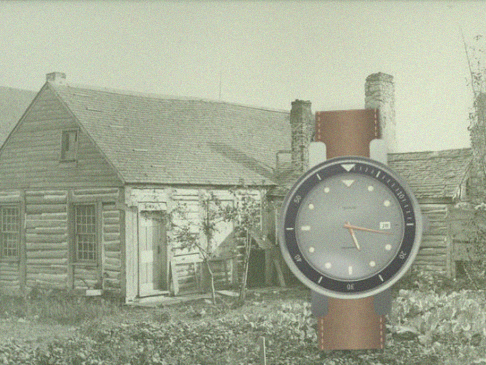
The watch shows 5 h 17 min
